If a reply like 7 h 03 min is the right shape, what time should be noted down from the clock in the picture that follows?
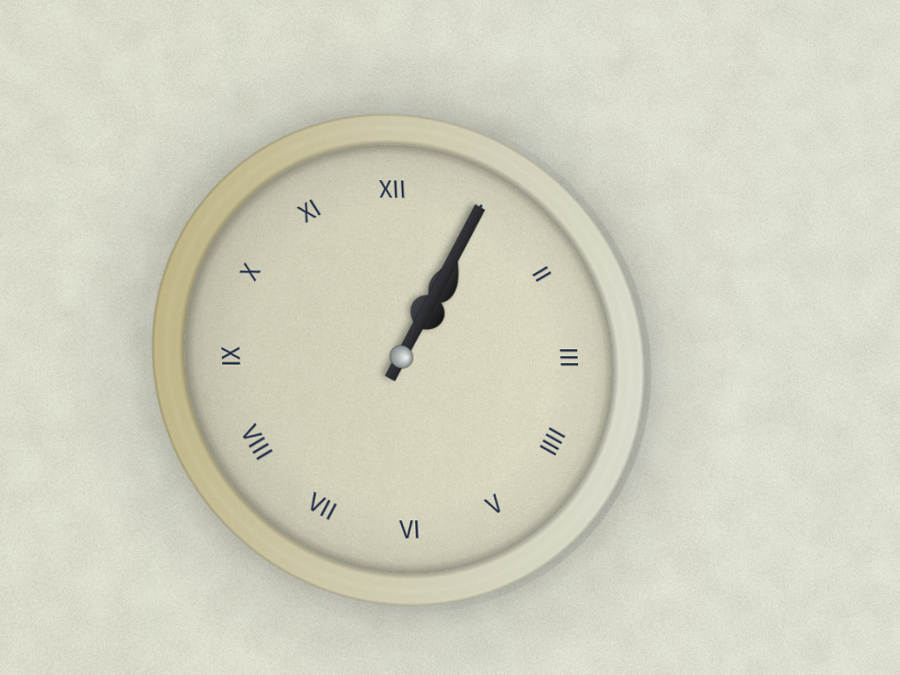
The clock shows 1 h 05 min
